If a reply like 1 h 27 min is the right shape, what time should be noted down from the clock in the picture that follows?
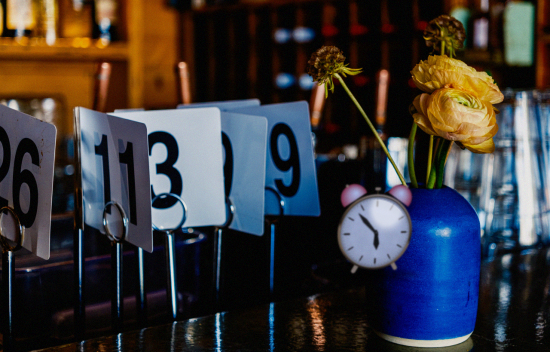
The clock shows 5 h 53 min
